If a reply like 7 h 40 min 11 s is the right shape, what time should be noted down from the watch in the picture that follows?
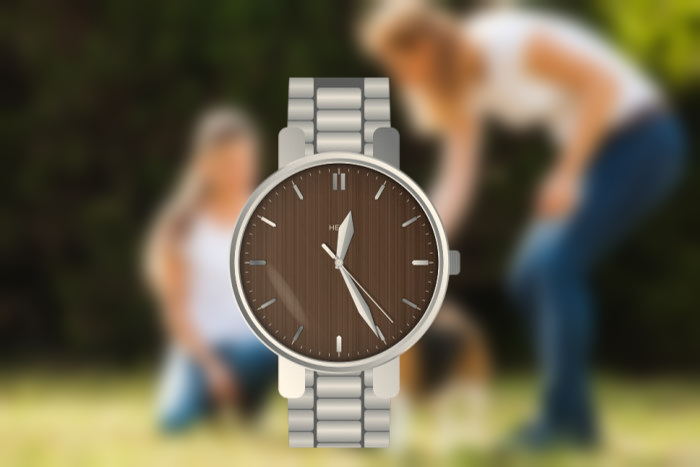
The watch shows 12 h 25 min 23 s
